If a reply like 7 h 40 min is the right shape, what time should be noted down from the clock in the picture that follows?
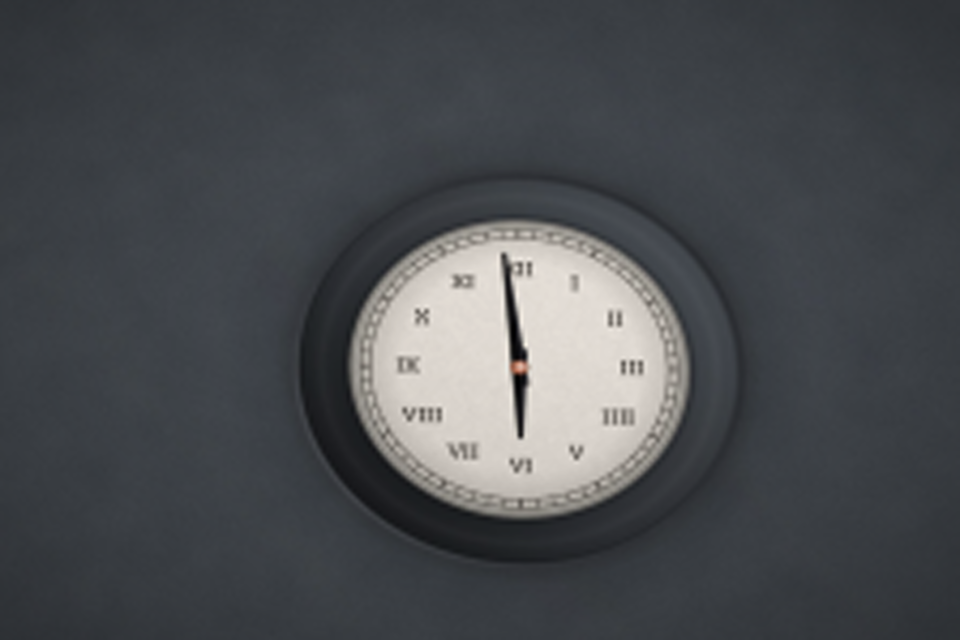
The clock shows 5 h 59 min
